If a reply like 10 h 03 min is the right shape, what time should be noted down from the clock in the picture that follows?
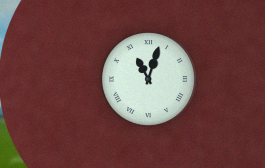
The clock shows 11 h 03 min
